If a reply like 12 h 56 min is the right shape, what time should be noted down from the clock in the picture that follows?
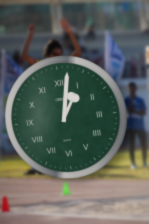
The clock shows 1 h 02 min
